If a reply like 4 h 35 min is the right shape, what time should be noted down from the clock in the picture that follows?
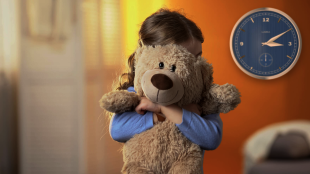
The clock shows 3 h 10 min
